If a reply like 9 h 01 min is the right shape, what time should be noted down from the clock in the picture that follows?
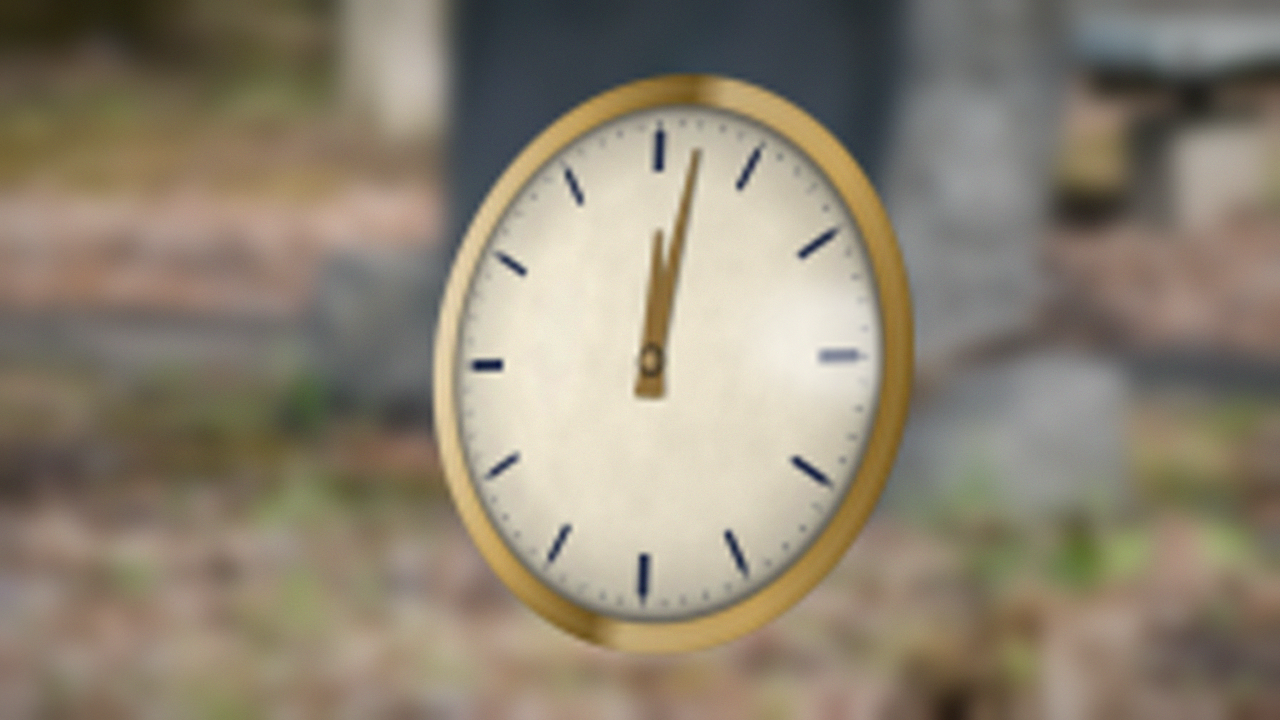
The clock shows 12 h 02 min
